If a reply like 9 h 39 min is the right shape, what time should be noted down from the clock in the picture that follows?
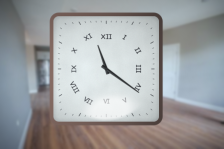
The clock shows 11 h 21 min
